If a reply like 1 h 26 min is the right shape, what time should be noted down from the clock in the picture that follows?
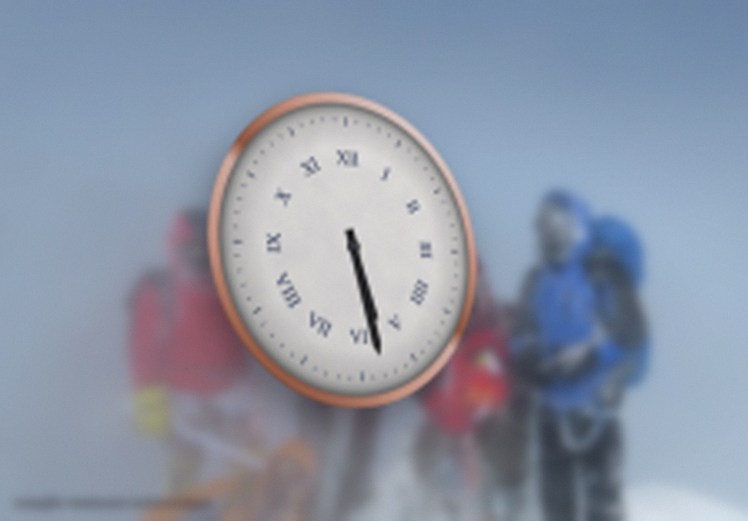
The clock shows 5 h 28 min
